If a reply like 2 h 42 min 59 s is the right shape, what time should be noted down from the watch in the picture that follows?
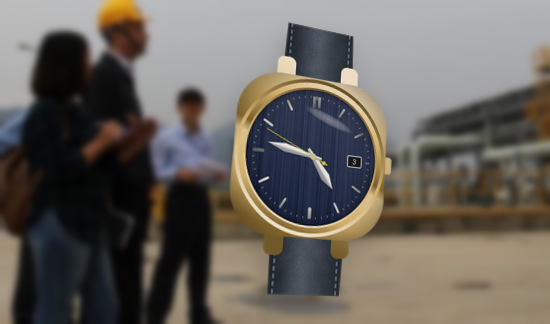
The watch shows 4 h 46 min 49 s
